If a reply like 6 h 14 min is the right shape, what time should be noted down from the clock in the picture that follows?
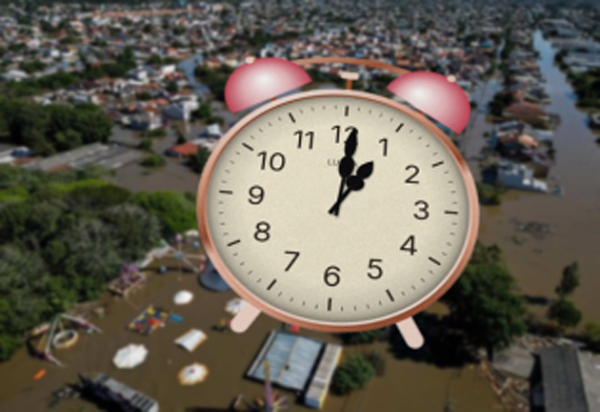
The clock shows 1 h 01 min
